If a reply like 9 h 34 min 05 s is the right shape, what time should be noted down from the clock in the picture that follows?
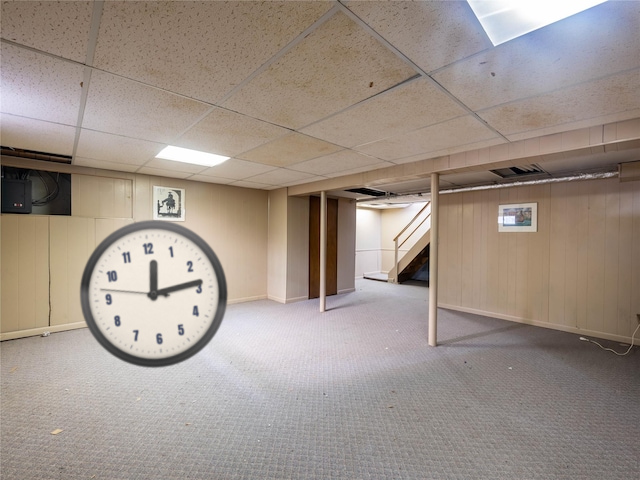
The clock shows 12 h 13 min 47 s
